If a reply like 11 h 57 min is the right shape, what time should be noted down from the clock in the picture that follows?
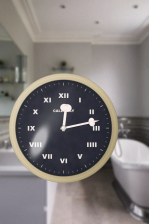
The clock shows 12 h 13 min
